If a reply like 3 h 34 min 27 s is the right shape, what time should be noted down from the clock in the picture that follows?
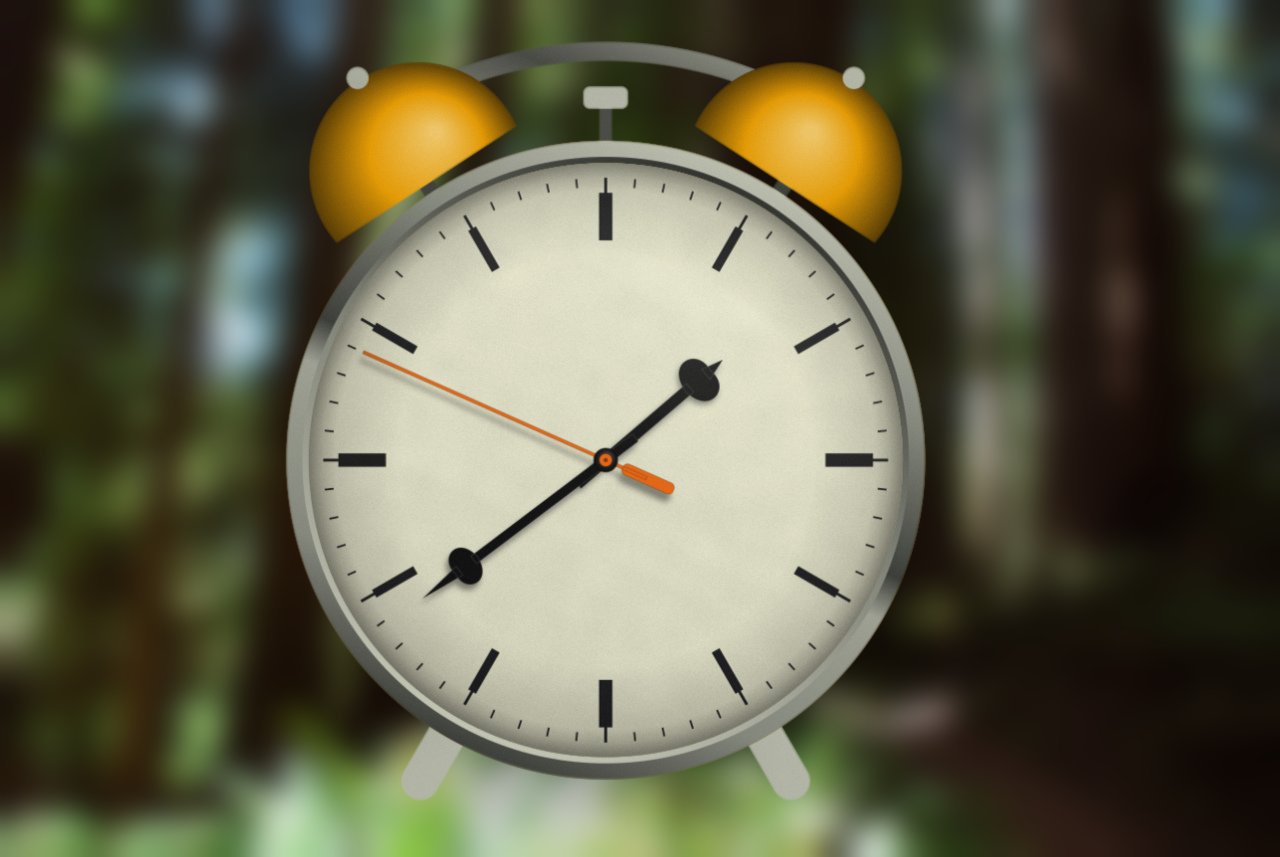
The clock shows 1 h 38 min 49 s
